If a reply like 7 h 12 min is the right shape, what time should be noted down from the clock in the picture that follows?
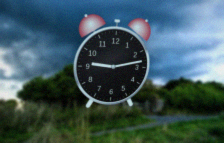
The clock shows 9 h 13 min
